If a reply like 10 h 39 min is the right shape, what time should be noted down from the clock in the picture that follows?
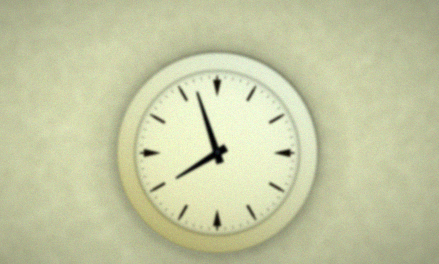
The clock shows 7 h 57 min
